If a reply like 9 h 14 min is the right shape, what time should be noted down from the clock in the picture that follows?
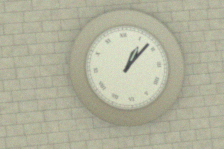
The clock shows 1 h 08 min
